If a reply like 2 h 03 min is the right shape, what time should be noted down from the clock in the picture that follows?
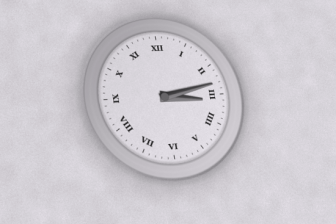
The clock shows 3 h 13 min
